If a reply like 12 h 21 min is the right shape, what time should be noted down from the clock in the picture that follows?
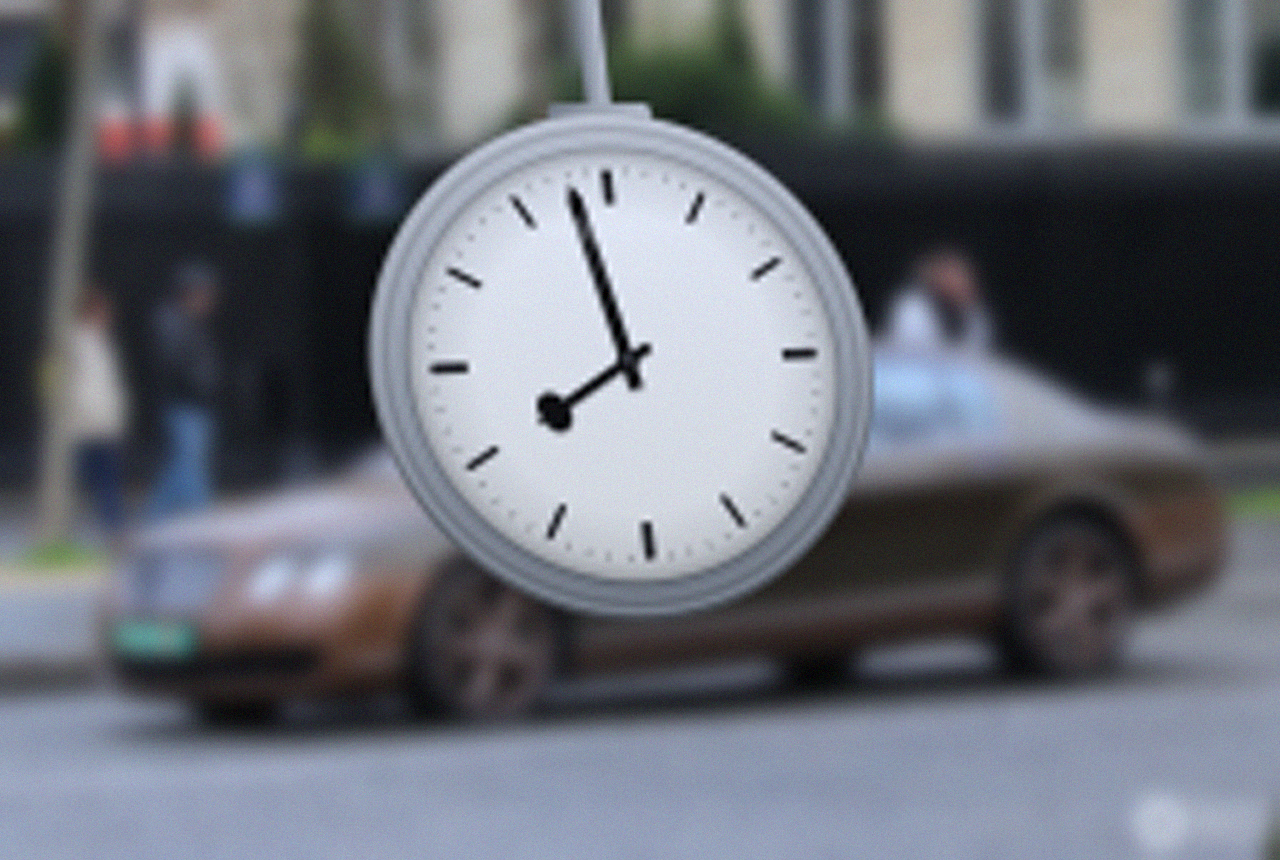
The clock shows 7 h 58 min
